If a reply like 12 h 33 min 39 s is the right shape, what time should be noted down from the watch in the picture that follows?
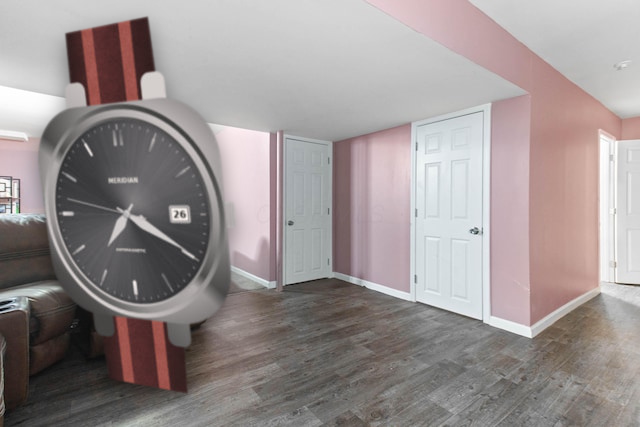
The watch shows 7 h 19 min 47 s
